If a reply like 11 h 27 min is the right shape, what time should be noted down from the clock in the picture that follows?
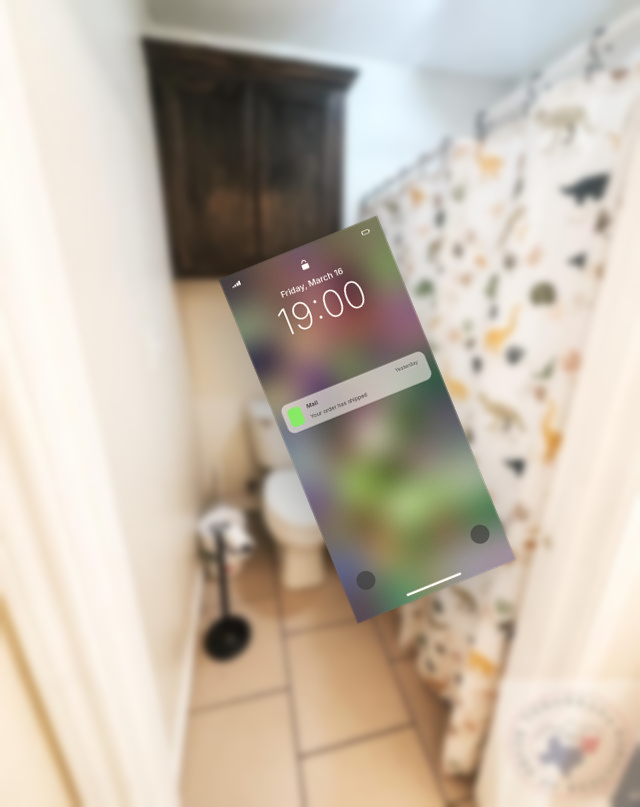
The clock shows 19 h 00 min
